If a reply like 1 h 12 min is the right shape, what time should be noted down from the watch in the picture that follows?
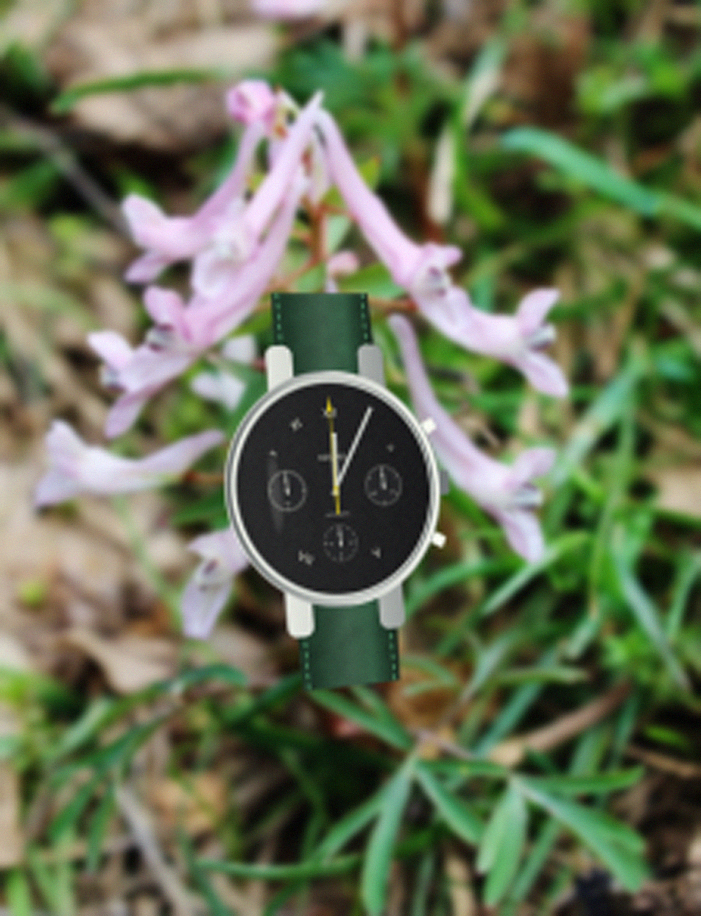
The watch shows 12 h 05 min
